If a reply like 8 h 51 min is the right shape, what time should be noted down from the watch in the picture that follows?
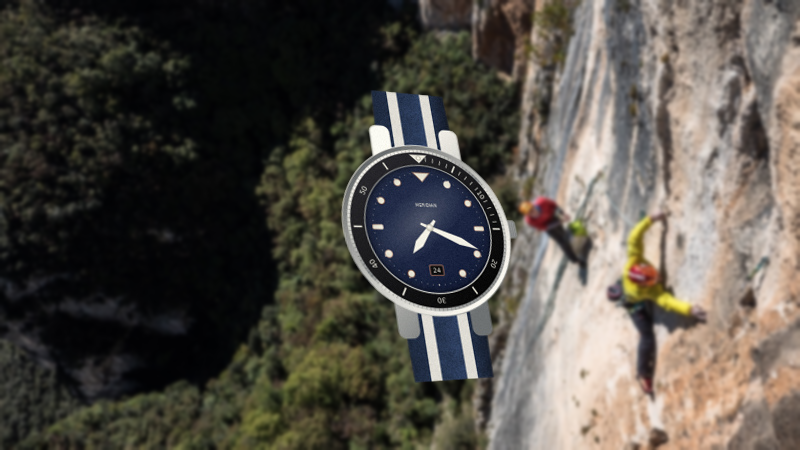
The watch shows 7 h 19 min
